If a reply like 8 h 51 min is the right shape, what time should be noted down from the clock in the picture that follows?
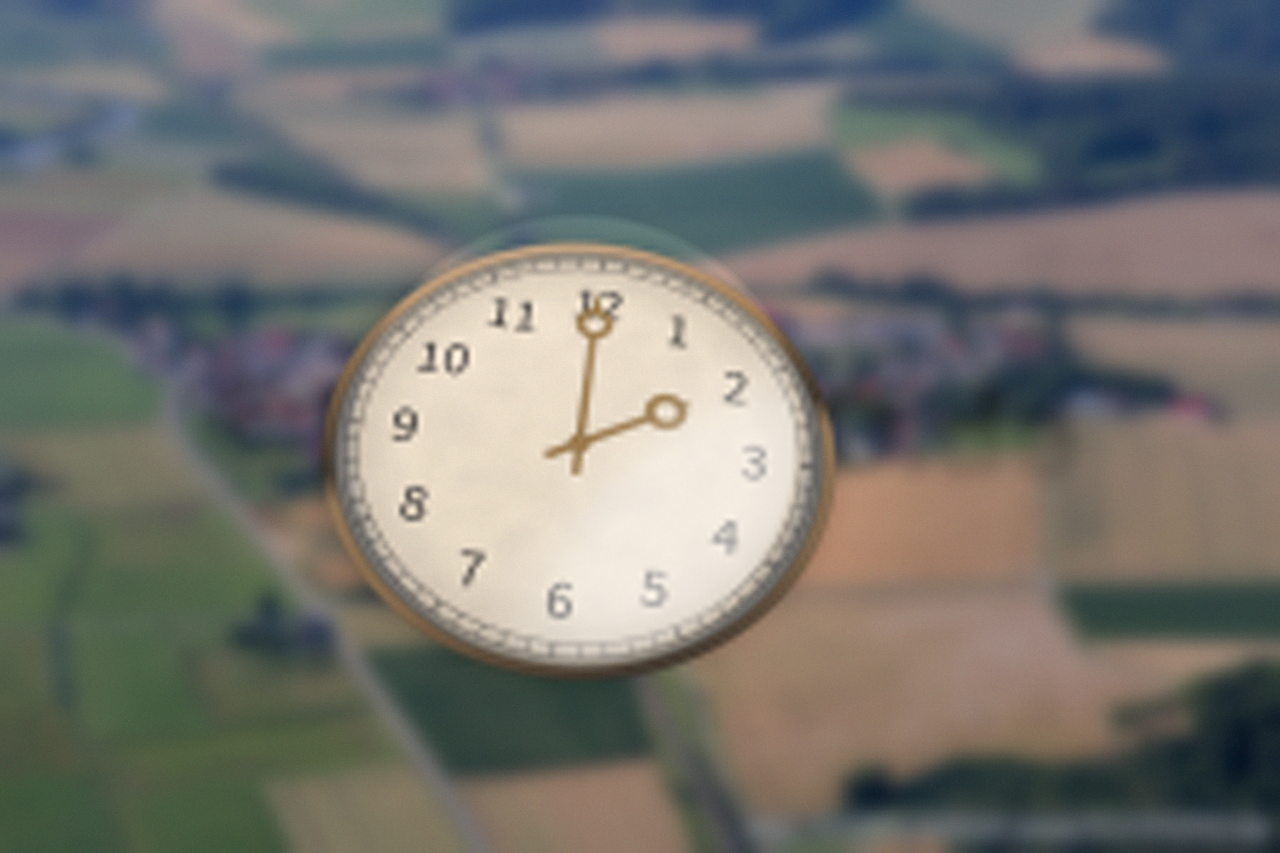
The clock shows 2 h 00 min
